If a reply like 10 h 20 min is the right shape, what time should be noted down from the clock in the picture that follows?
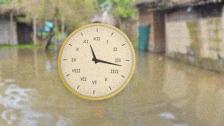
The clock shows 11 h 17 min
